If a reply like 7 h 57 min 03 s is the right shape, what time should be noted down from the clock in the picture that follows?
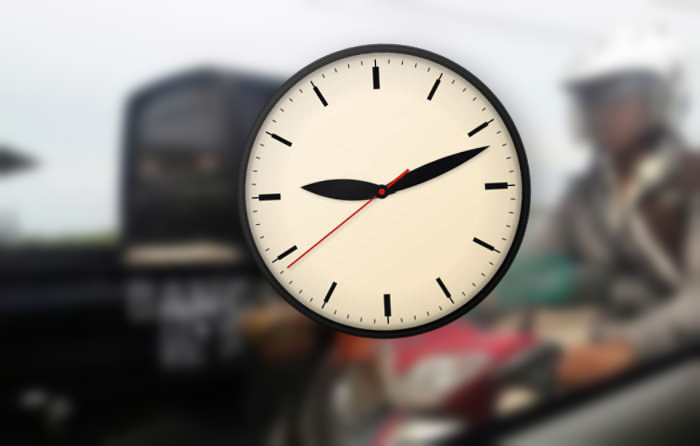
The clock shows 9 h 11 min 39 s
